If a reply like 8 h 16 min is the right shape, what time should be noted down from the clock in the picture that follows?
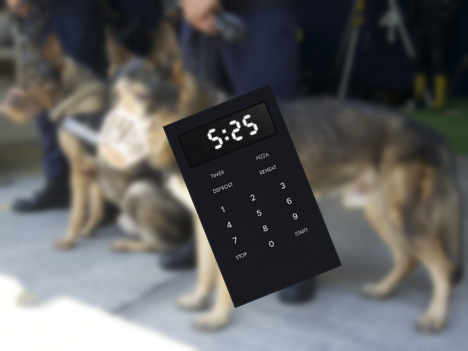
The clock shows 5 h 25 min
